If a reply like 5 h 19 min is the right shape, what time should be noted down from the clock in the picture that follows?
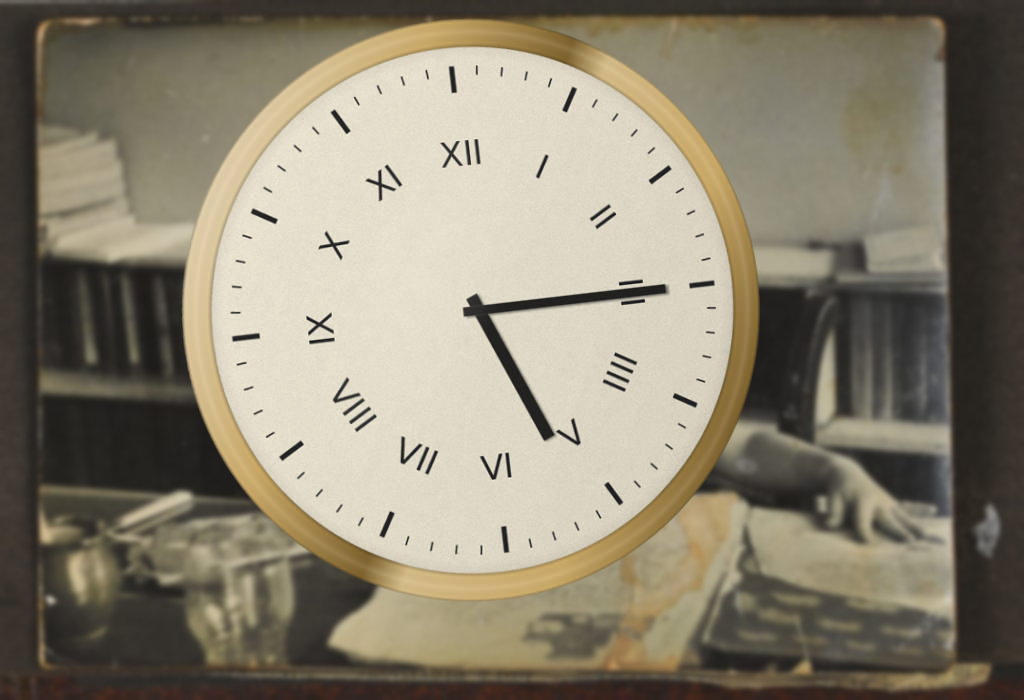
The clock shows 5 h 15 min
